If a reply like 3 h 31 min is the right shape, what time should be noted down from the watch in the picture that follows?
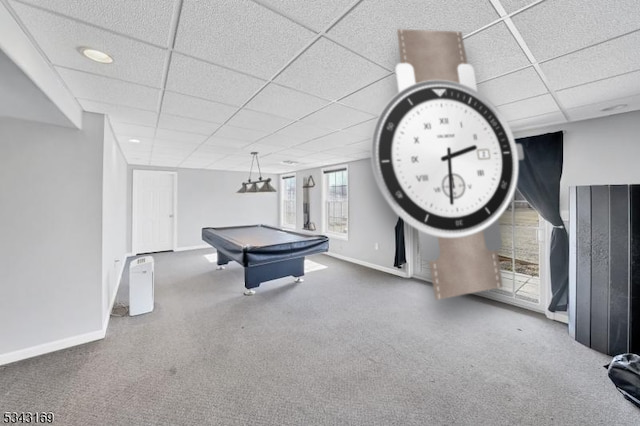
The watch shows 2 h 31 min
